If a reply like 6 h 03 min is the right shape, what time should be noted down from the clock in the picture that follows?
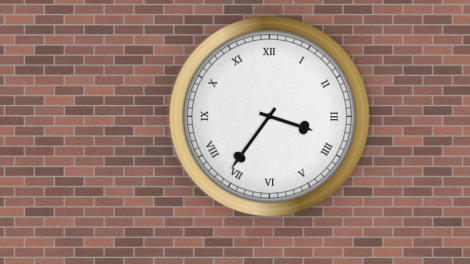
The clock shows 3 h 36 min
